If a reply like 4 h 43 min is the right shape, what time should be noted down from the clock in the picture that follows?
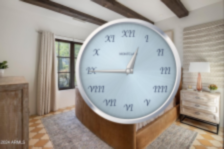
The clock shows 12 h 45 min
